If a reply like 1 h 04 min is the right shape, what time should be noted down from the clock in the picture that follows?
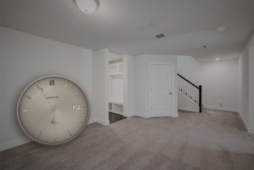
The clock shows 5 h 55 min
